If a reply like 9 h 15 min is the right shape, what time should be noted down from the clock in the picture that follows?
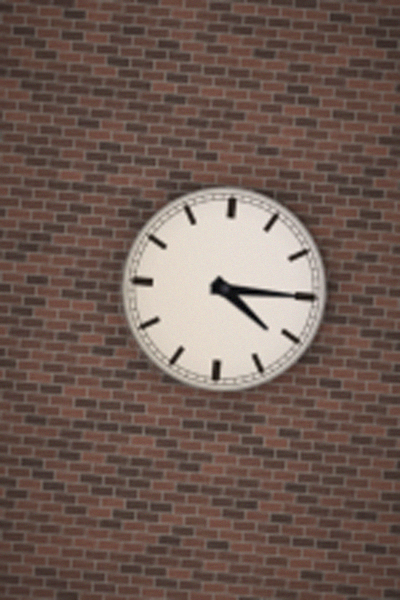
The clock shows 4 h 15 min
